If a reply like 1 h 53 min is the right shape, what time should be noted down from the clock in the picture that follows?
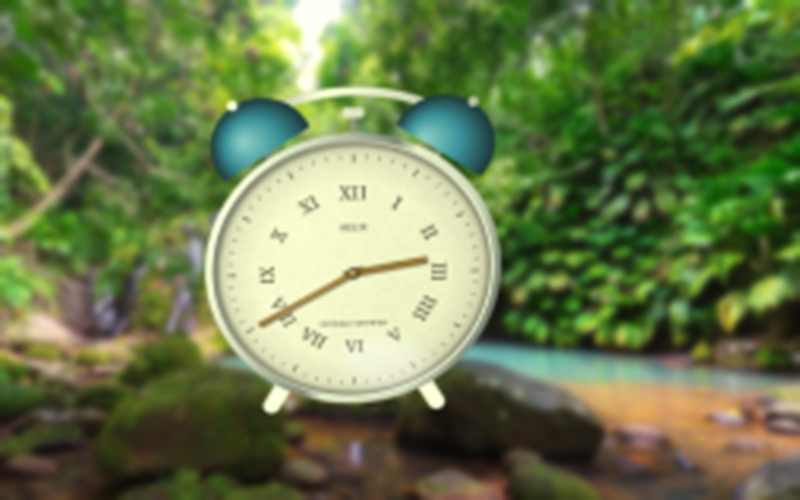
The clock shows 2 h 40 min
